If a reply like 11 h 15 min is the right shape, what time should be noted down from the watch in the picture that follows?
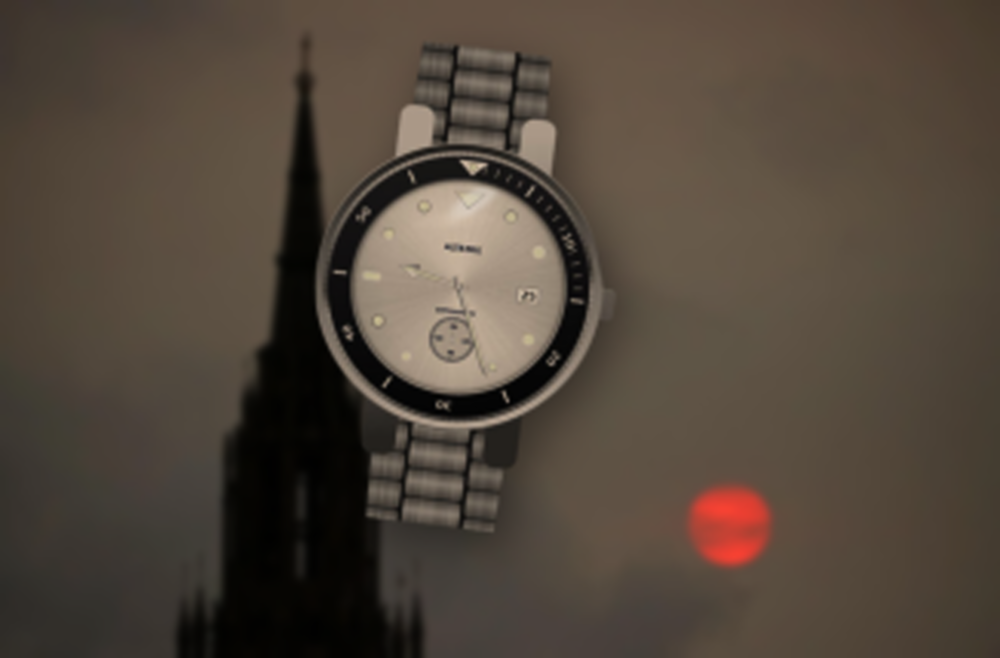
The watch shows 9 h 26 min
